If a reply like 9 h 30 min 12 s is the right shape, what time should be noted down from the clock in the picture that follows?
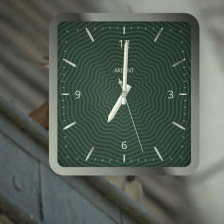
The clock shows 7 h 00 min 27 s
